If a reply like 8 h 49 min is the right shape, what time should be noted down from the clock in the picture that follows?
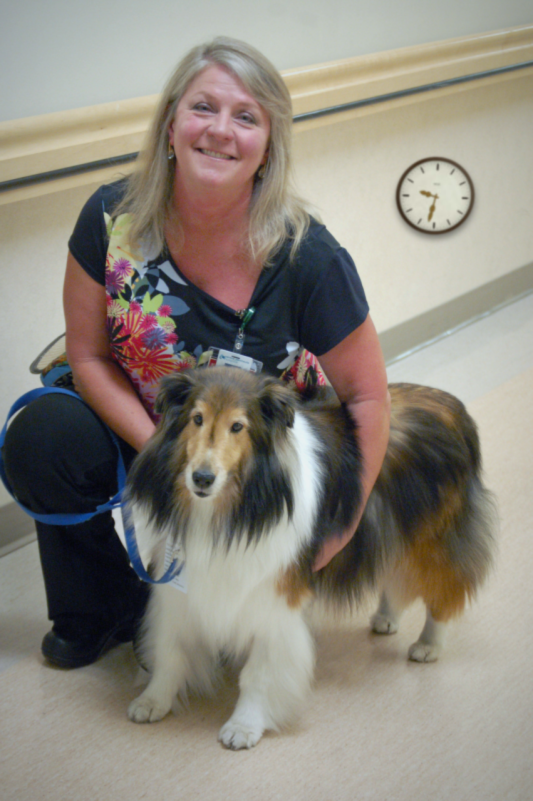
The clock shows 9 h 32 min
